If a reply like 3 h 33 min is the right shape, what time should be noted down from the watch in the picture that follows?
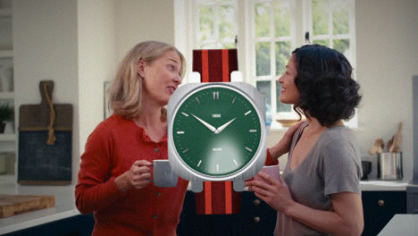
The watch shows 1 h 51 min
